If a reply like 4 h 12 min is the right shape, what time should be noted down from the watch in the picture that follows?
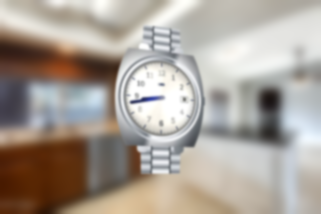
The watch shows 8 h 43 min
